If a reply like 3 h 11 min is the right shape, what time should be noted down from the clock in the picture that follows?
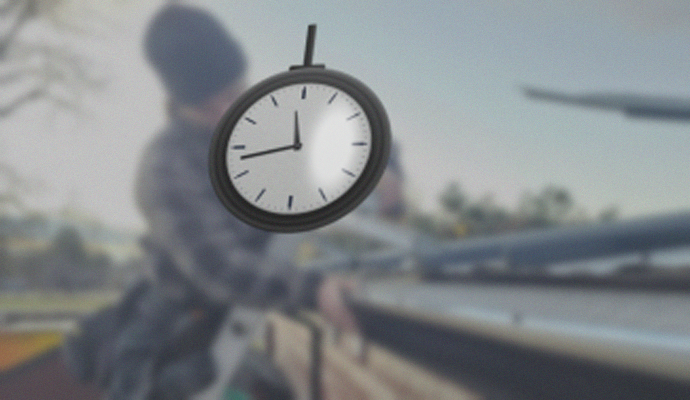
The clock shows 11 h 43 min
